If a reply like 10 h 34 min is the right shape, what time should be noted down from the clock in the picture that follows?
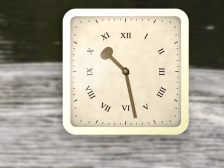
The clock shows 10 h 28 min
